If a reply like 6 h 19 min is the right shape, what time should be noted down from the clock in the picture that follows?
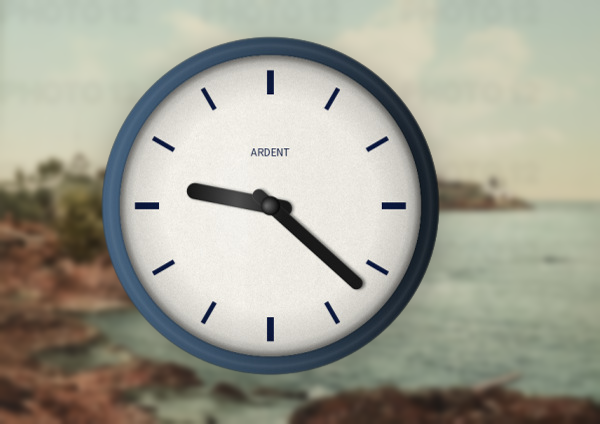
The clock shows 9 h 22 min
